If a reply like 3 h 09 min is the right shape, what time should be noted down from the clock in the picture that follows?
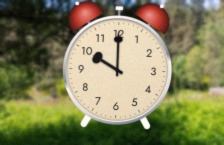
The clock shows 10 h 00 min
